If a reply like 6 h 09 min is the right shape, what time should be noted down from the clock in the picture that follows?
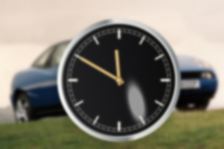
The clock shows 11 h 50 min
